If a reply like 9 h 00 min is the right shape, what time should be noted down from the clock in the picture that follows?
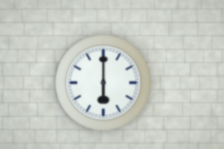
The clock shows 6 h 00 min
